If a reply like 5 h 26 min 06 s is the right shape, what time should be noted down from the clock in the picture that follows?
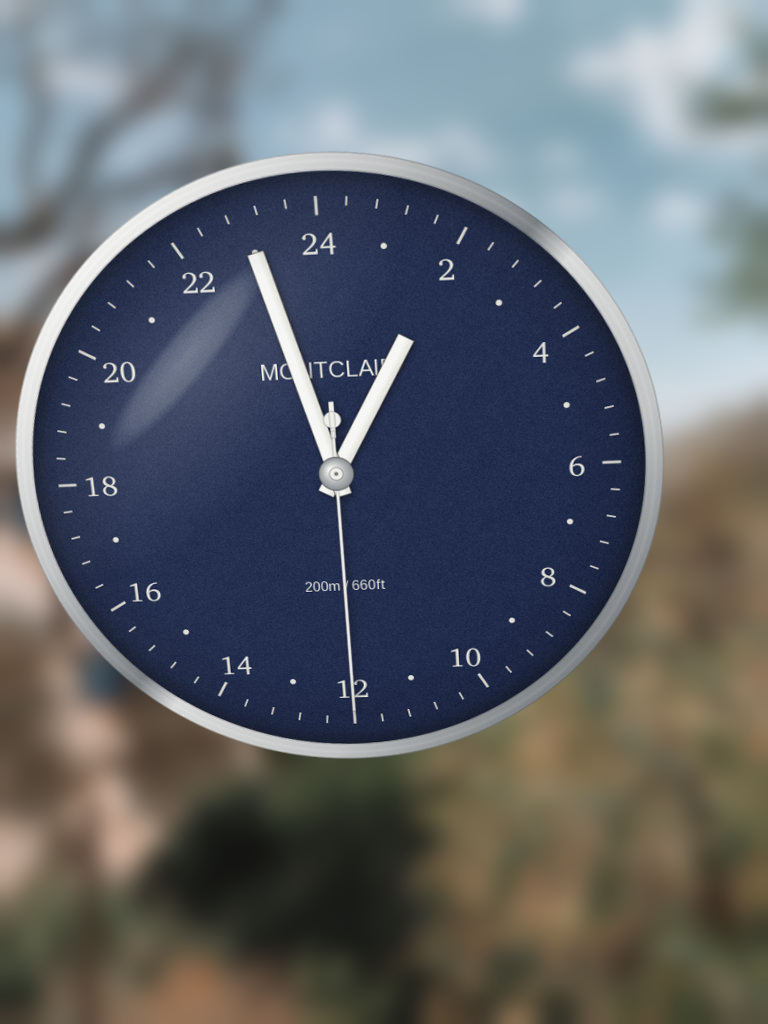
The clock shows 1 h 57 min 30 s
